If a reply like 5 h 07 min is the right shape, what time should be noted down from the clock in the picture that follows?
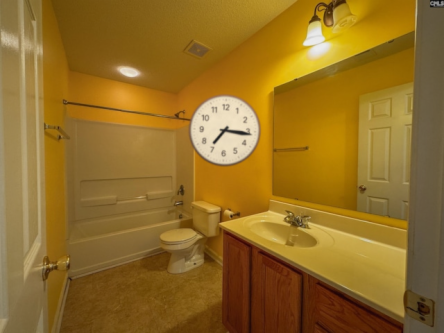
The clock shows 7 h 16 min
